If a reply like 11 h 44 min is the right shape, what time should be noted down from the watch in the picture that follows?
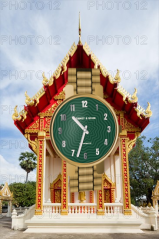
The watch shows 10 h 33 min
